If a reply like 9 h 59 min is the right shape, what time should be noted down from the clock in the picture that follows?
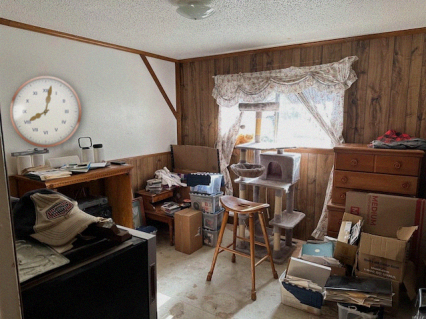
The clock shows 8 h 02 min
